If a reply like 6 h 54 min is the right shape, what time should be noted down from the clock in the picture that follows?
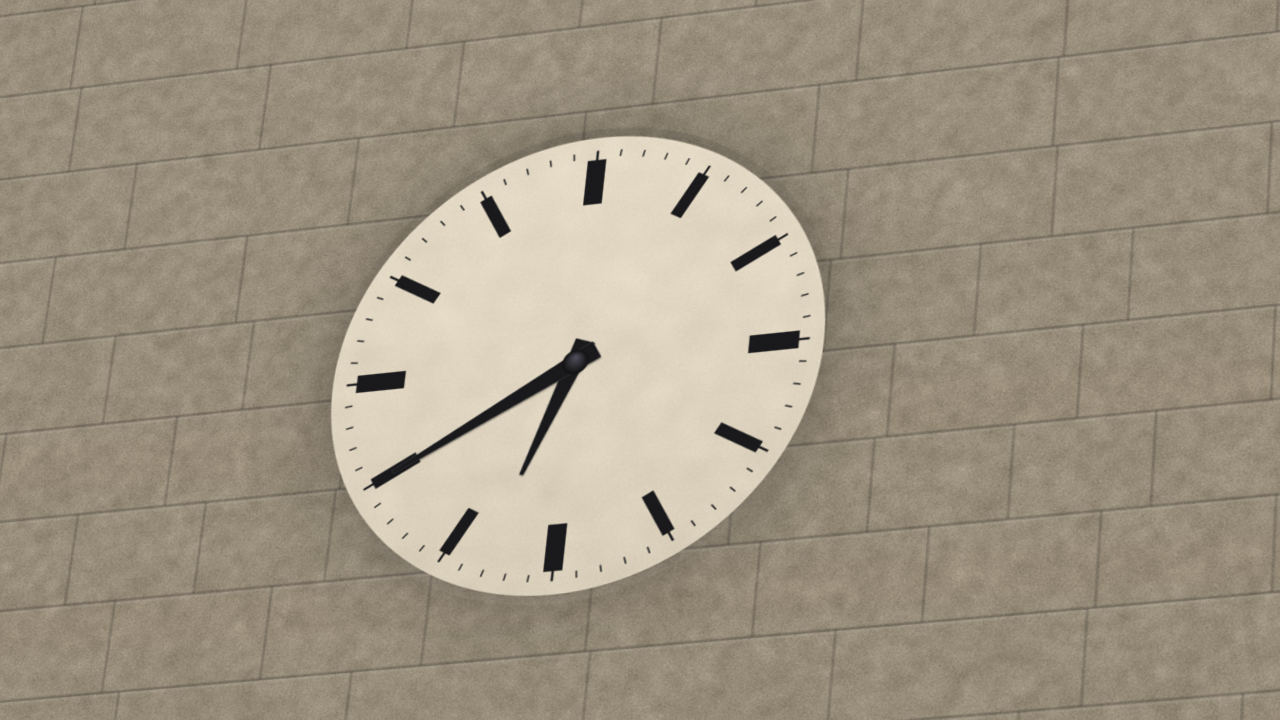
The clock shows 6 h 40 min
